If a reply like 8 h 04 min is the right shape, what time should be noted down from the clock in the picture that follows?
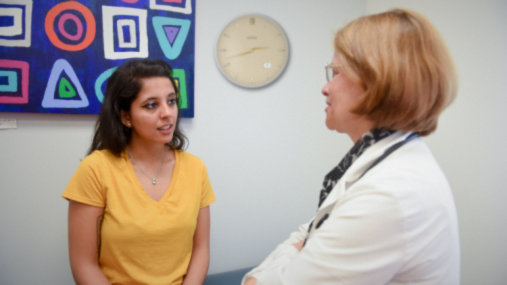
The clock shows 2 h 42 min
